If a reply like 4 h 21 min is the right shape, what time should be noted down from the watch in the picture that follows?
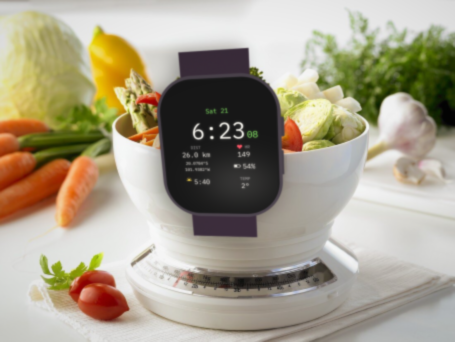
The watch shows 6 h 23 min
